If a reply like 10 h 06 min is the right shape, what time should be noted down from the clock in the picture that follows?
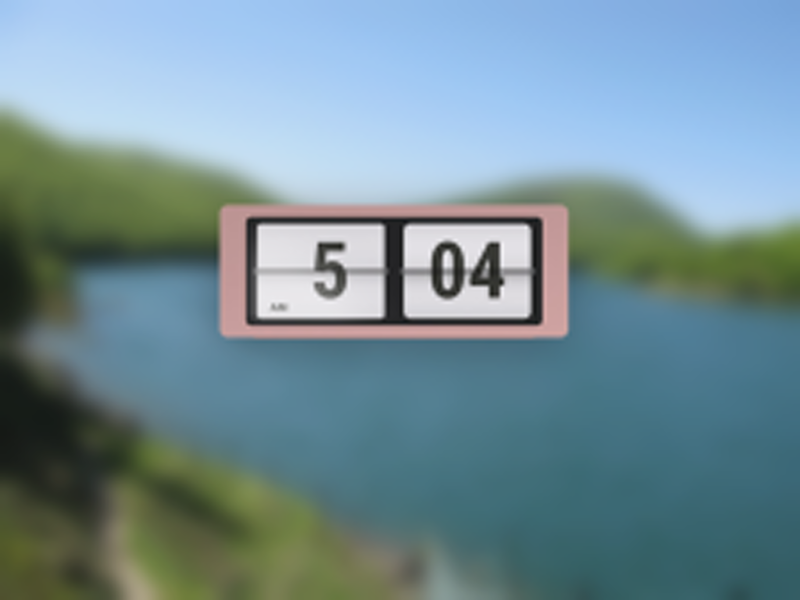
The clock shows 5 h 04 min
